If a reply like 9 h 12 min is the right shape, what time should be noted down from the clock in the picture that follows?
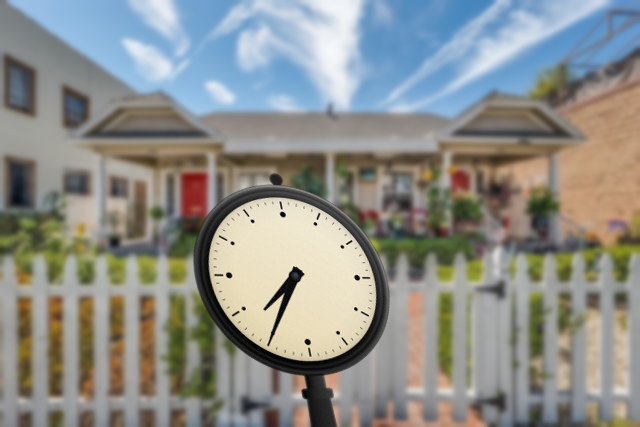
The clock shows 7 h 35 min
